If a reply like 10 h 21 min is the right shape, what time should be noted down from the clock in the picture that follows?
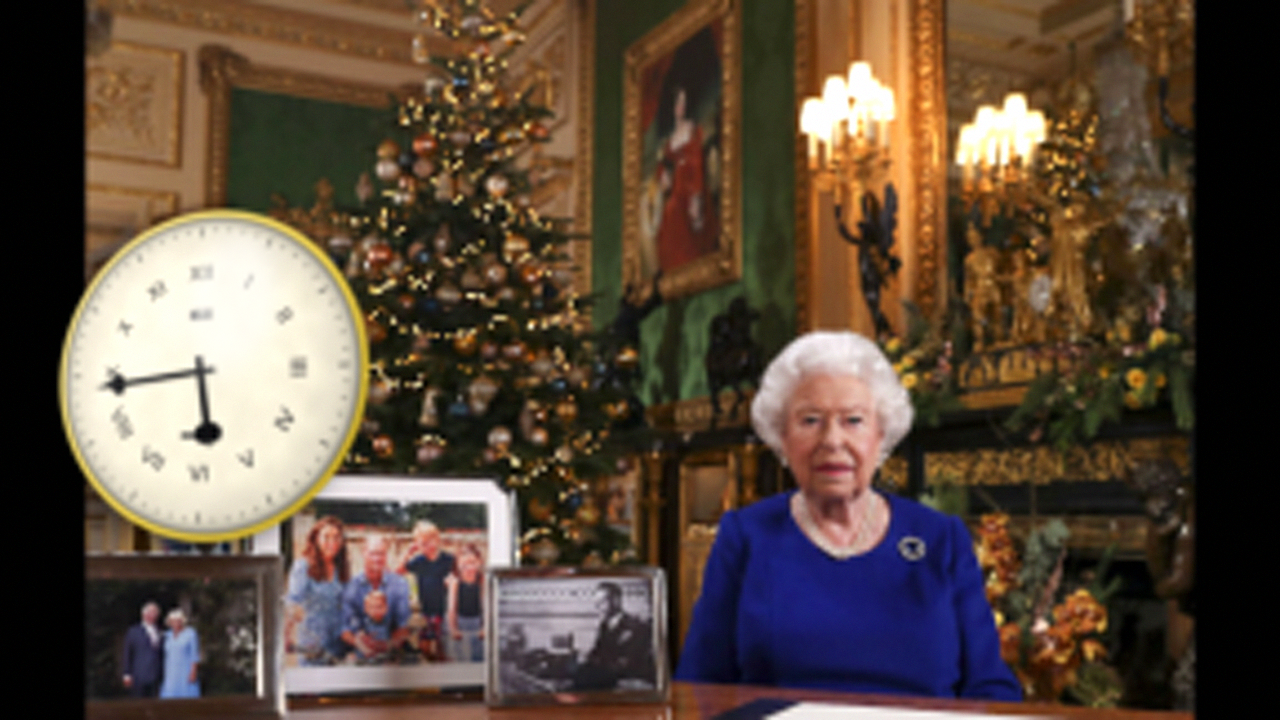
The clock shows 5 h 44 min
